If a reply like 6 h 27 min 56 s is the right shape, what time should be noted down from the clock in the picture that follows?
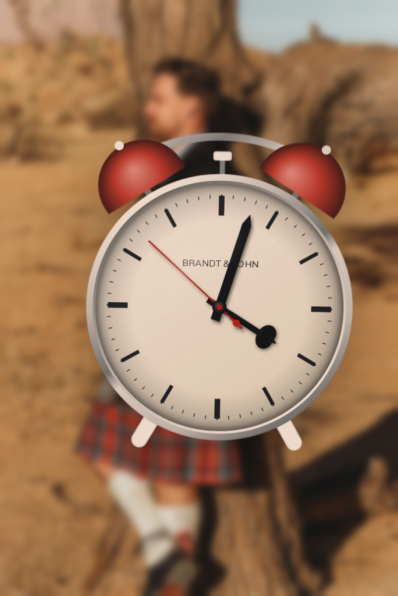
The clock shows 4 h 02 min 52 s
